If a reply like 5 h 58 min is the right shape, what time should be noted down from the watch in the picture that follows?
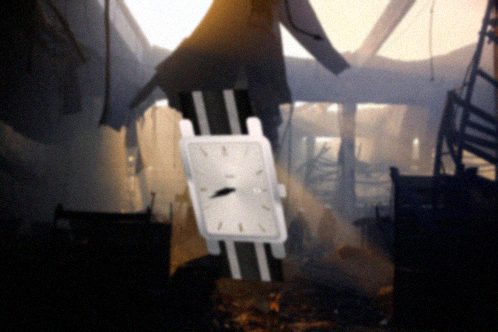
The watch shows 8 h 42 min
